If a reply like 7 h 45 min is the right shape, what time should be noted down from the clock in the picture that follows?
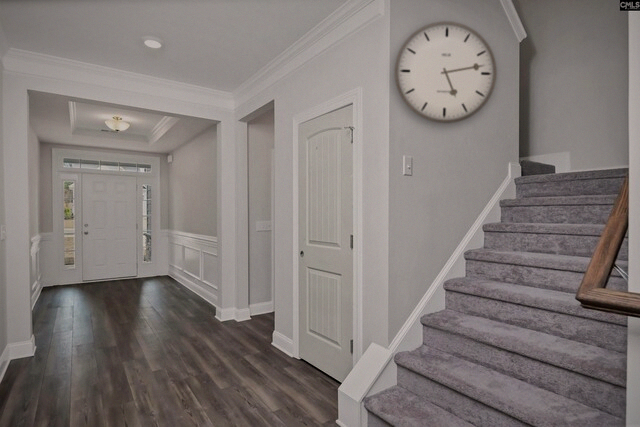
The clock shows 5 h 13 min
